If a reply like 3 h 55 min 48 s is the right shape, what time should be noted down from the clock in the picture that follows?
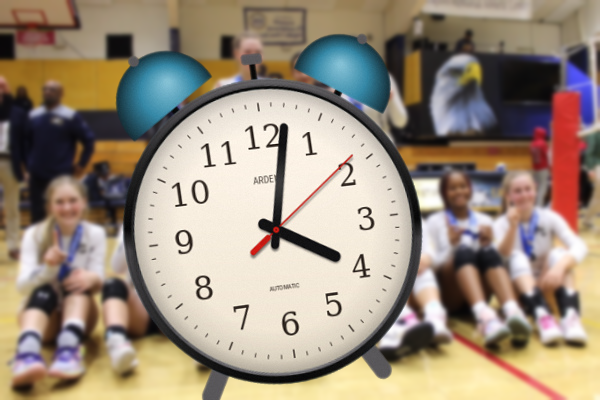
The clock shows 4 h 02 min 09 s
